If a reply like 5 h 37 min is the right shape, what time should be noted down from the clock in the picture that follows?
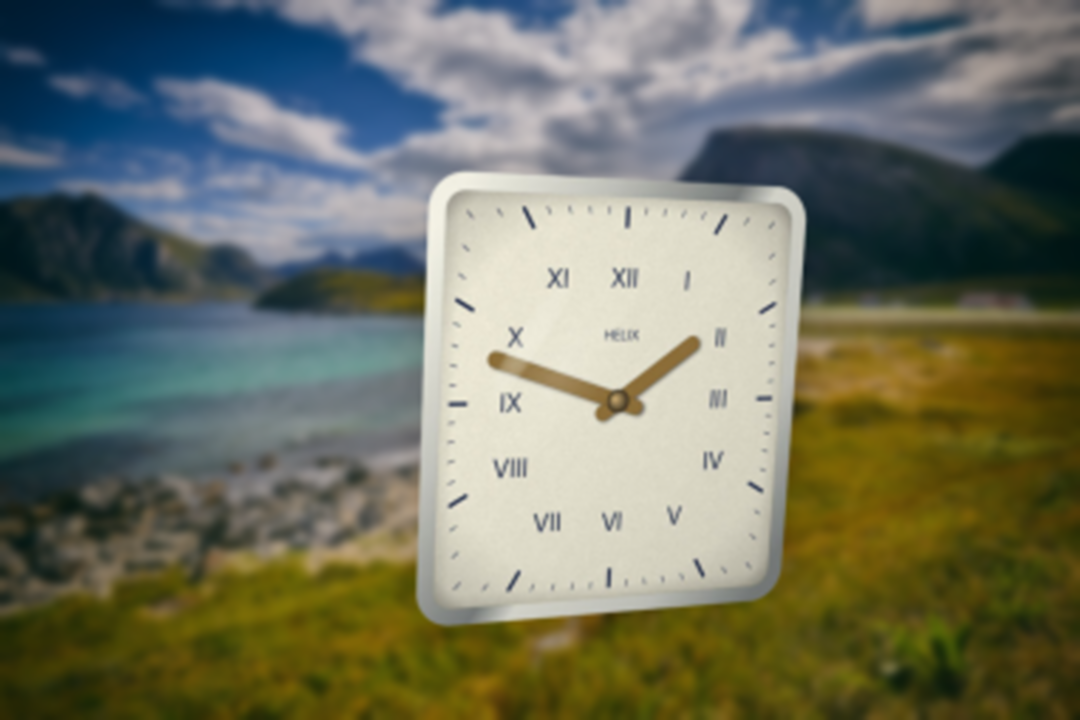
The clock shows 1 h 48 min
